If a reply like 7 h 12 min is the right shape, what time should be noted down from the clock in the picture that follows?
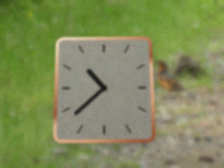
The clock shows 10 h 38 min
